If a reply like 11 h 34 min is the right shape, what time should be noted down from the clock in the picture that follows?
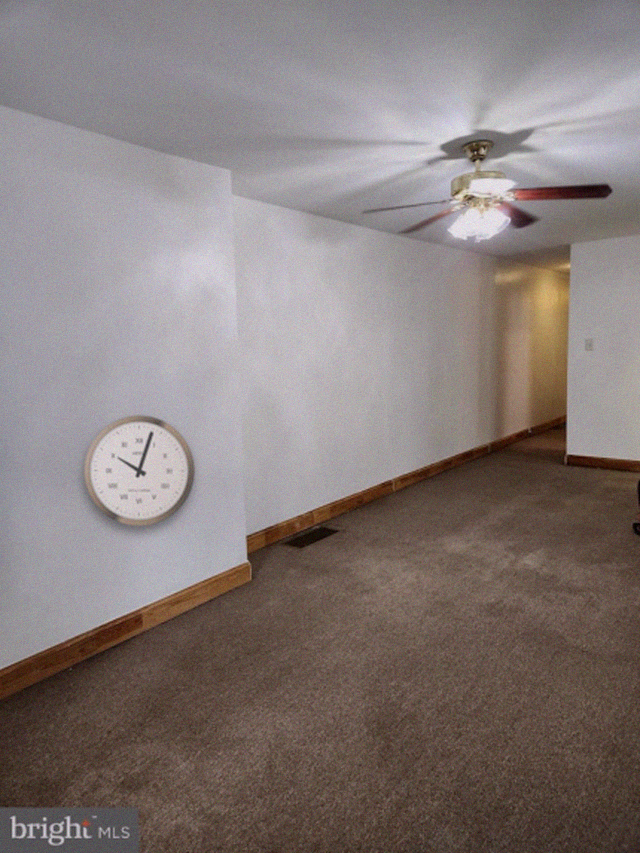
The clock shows 10 h 03 min
